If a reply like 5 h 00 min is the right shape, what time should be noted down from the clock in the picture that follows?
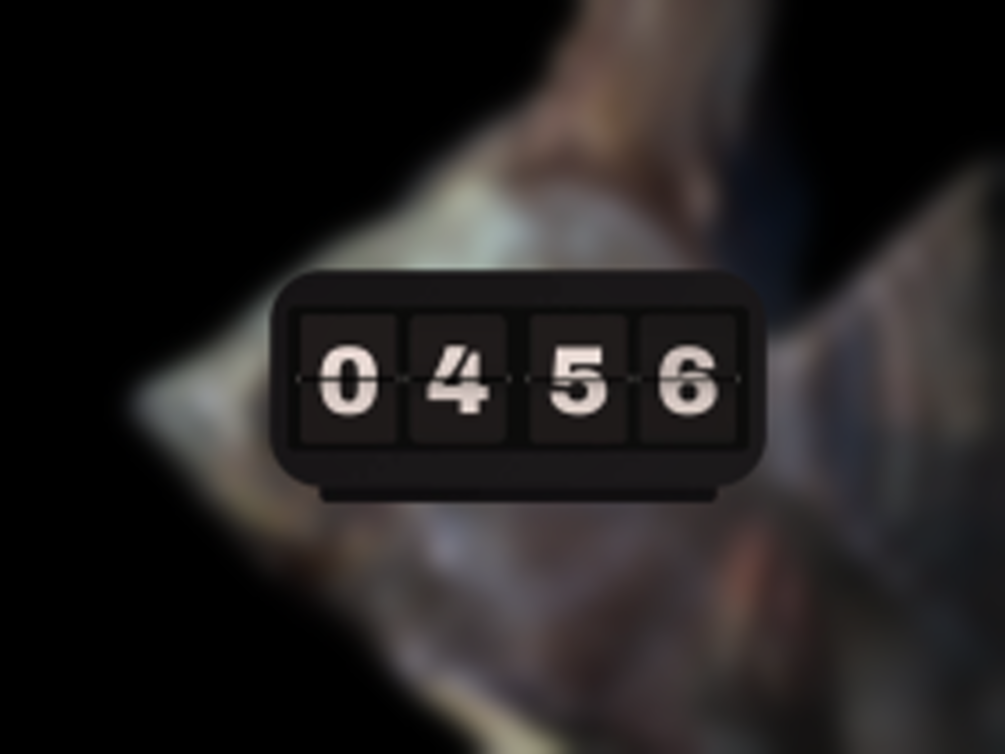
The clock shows 4 h 56 min
